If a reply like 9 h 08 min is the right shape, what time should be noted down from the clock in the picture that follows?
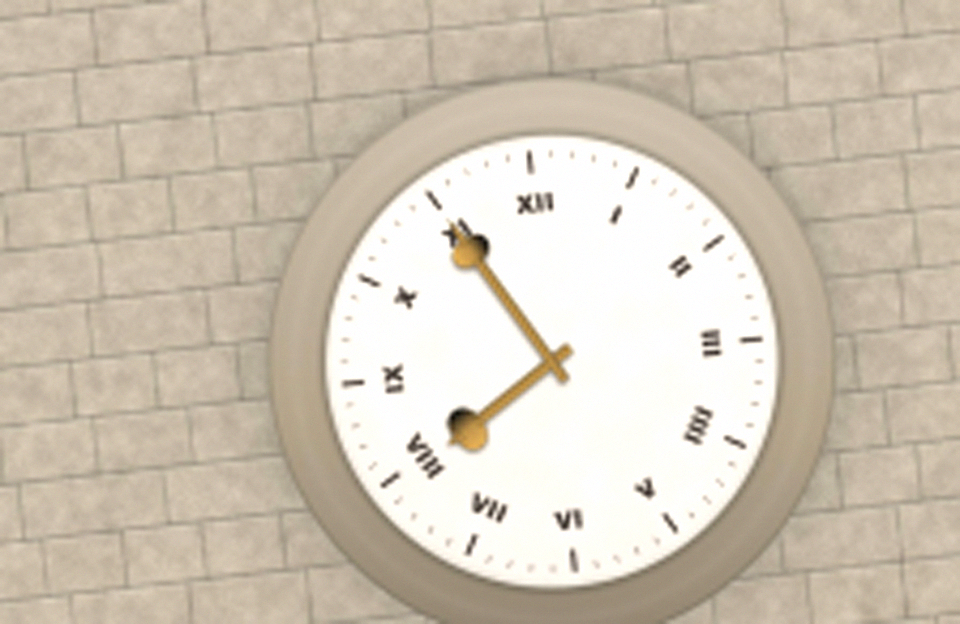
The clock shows 7 h 55 min
